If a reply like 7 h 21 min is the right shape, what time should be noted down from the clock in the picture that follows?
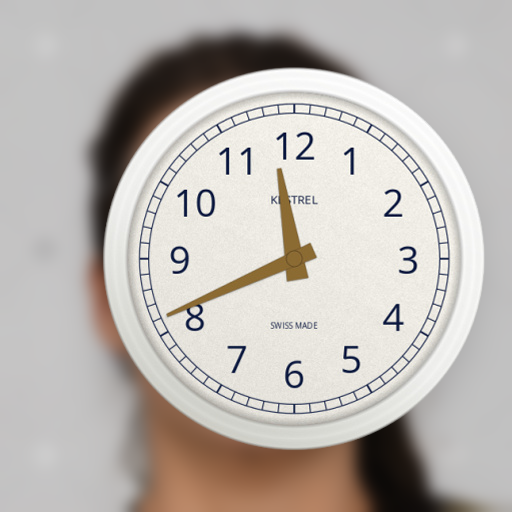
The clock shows 11 h 41 min
